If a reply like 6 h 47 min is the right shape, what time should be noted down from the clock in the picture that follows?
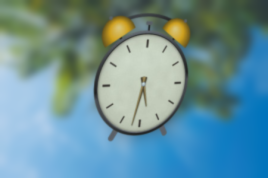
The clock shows 5 h 32 min
